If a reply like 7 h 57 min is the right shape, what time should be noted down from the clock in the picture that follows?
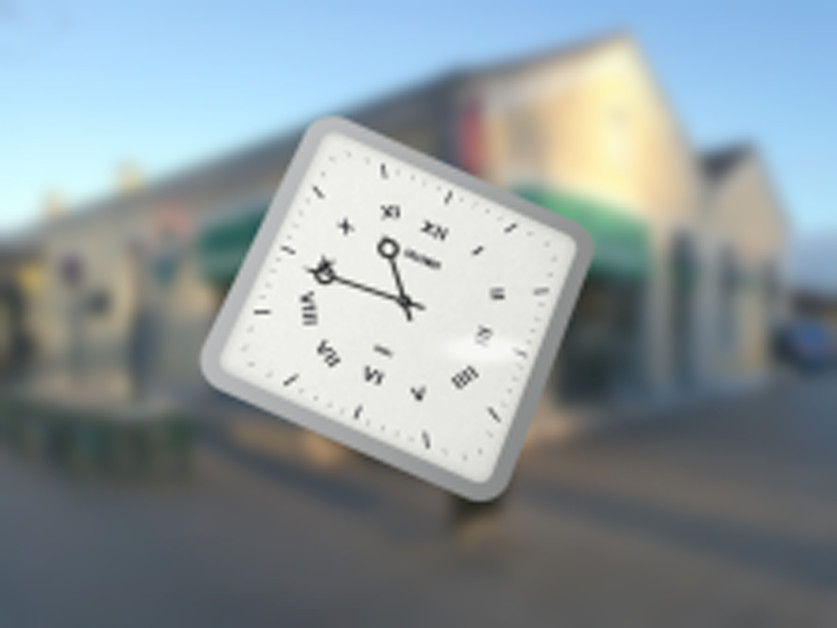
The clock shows 10 h 44 min
